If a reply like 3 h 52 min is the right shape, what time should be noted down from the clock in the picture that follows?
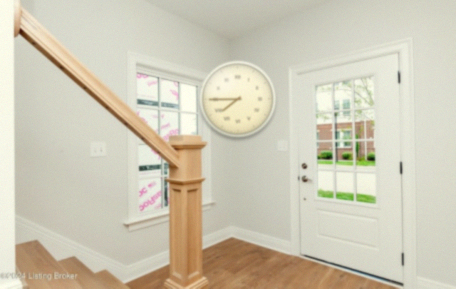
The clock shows 7 h 45 min
